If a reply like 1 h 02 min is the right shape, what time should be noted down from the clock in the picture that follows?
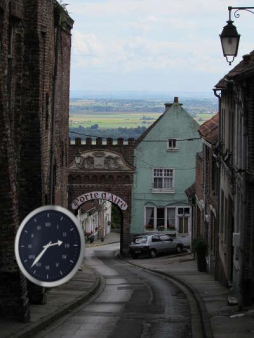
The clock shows 2 h 37 min
